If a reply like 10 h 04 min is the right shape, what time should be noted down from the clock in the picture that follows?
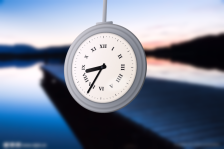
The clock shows 8 h 35 min
